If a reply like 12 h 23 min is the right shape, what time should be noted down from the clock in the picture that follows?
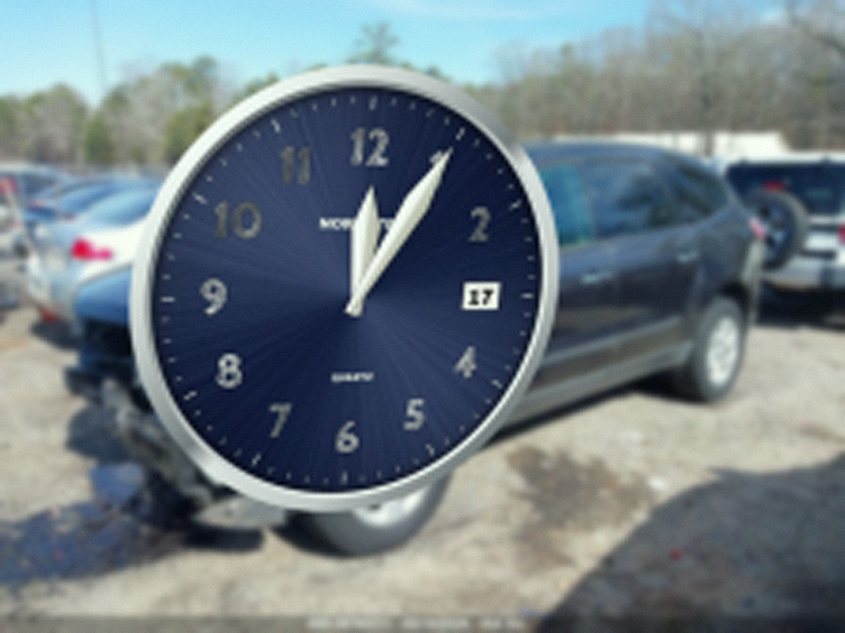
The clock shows 12 h 05 min
